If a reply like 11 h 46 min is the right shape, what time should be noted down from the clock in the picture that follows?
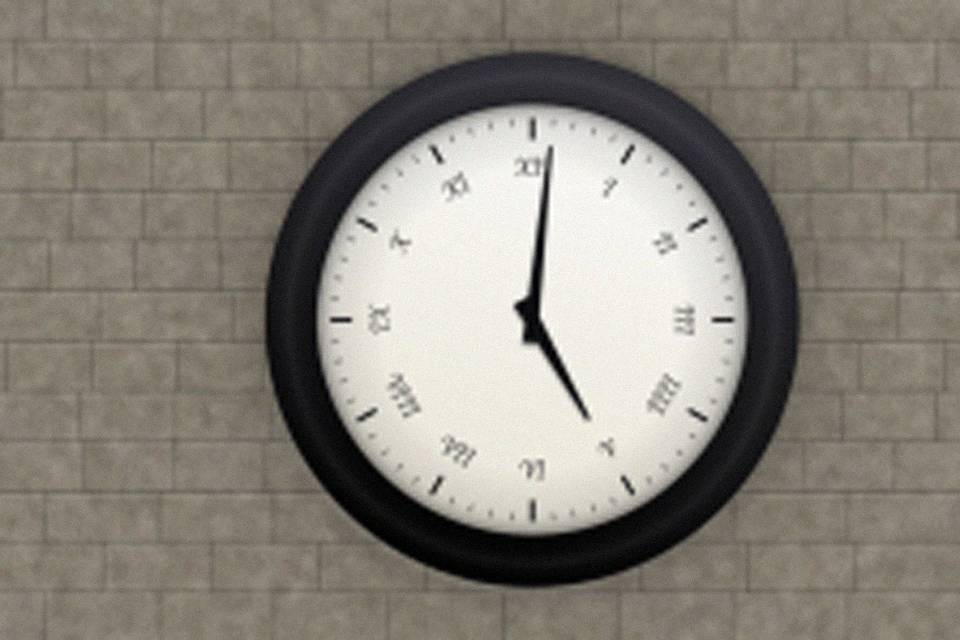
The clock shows 5 h 01 min
